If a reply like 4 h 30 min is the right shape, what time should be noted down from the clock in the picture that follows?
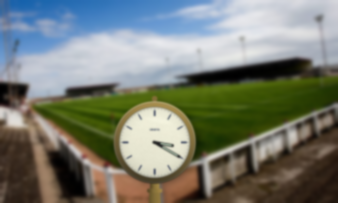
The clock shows 3 h 20 min
